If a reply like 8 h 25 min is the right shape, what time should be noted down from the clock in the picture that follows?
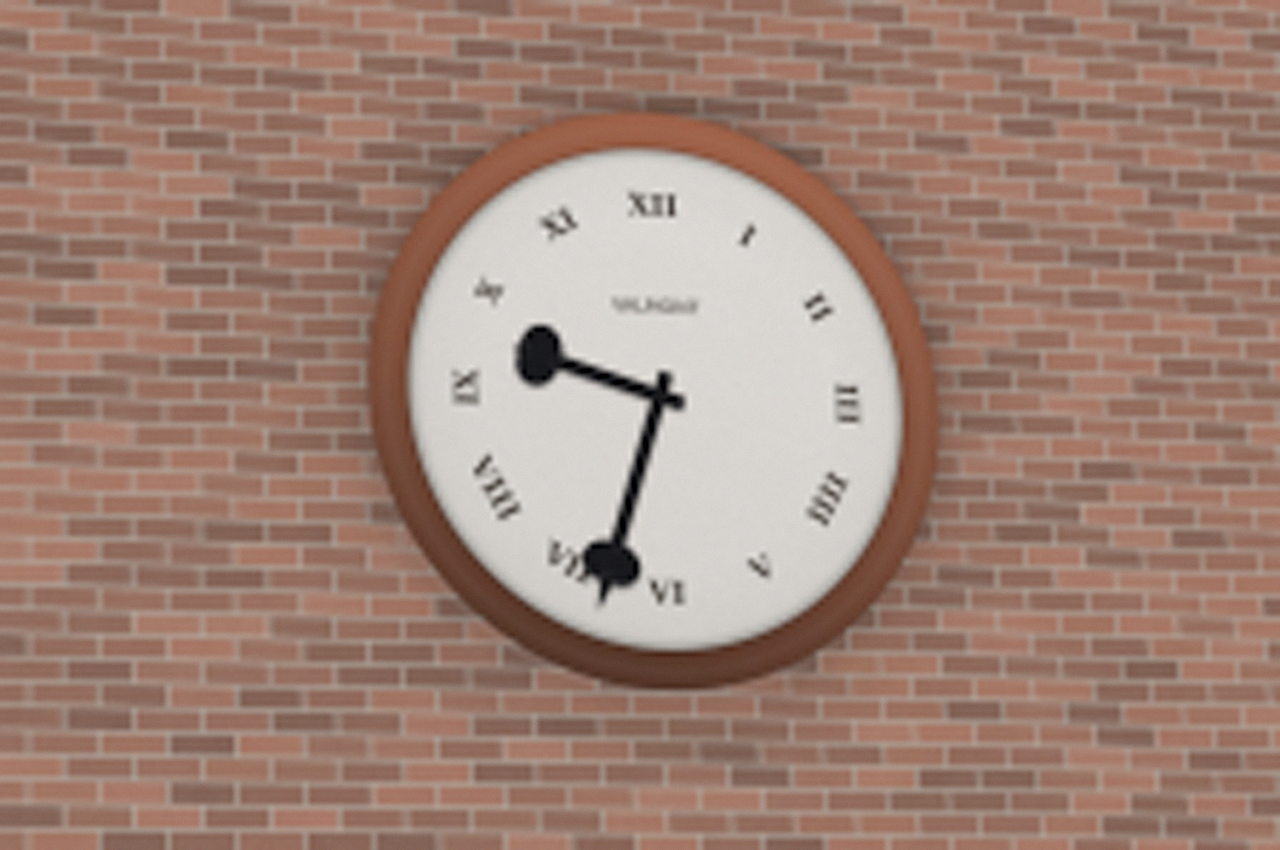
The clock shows 9 h 33 min
